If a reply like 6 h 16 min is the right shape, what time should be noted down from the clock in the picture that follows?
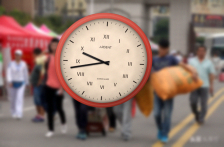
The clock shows 9 h 43 min
